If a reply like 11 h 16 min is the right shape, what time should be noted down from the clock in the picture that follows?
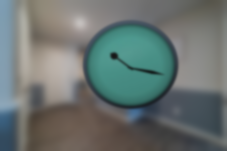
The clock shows 10 h 17 min
